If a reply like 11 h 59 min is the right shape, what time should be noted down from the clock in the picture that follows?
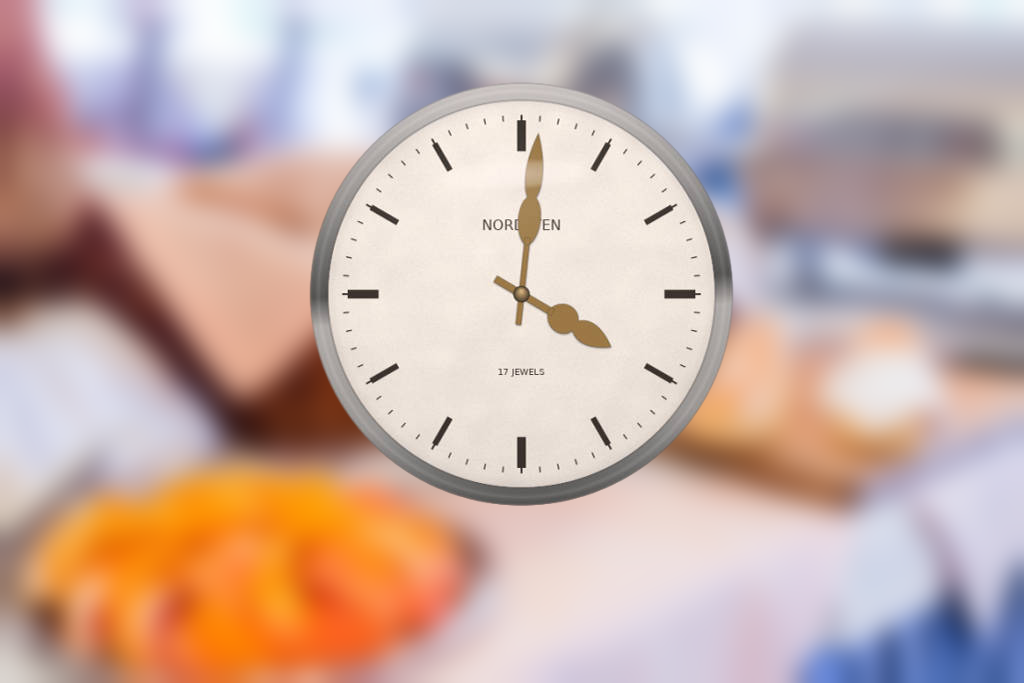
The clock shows 4 h 01 min
